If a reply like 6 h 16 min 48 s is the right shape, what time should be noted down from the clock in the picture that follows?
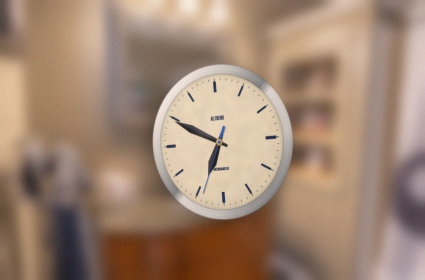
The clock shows 6 h 49 min 34 s
